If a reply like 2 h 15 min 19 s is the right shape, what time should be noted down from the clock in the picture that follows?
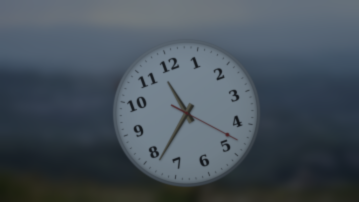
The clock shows 11 h 38 min 23 s
